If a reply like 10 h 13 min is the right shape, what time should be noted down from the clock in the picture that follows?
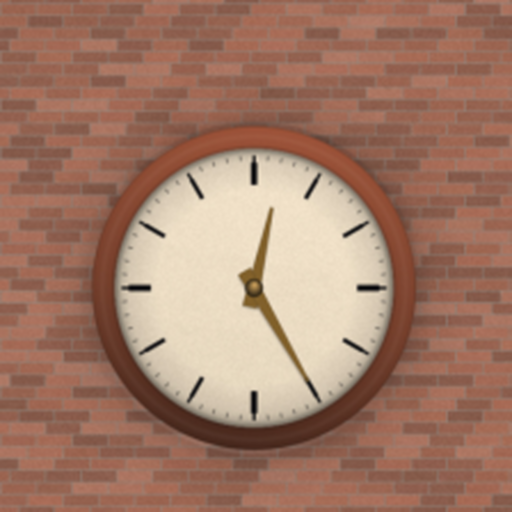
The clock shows 12 h 25 min
